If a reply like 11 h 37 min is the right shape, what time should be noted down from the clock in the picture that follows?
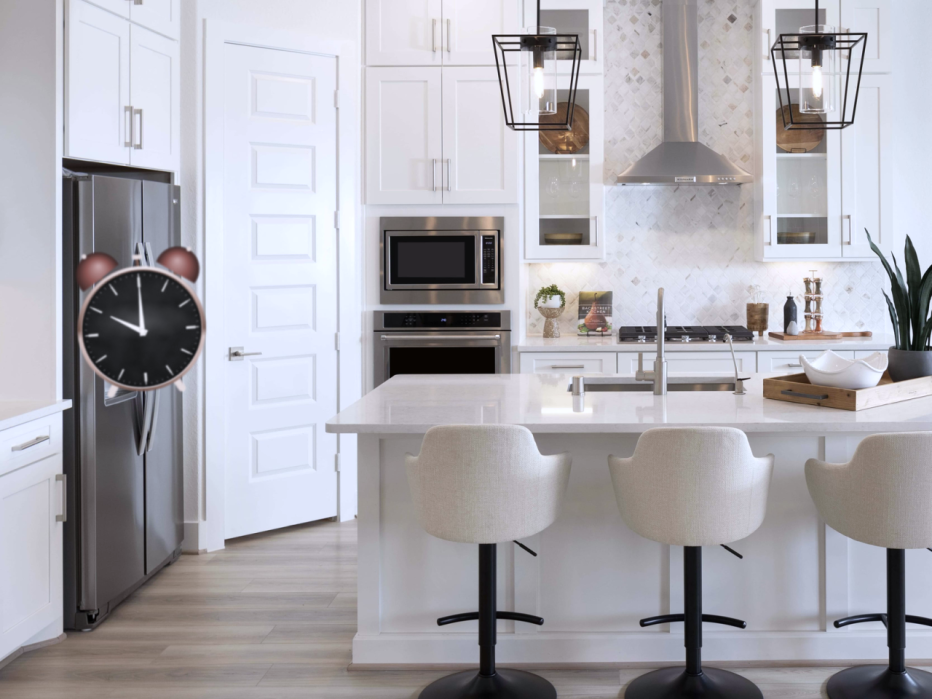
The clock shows 10 h 00 min
